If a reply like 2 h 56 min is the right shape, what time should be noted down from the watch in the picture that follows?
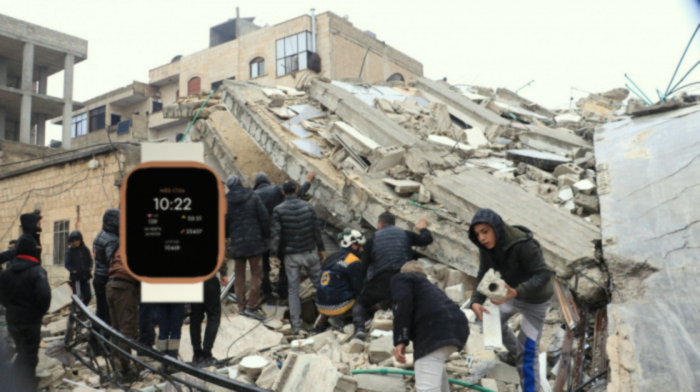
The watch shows 10 h 22 min
